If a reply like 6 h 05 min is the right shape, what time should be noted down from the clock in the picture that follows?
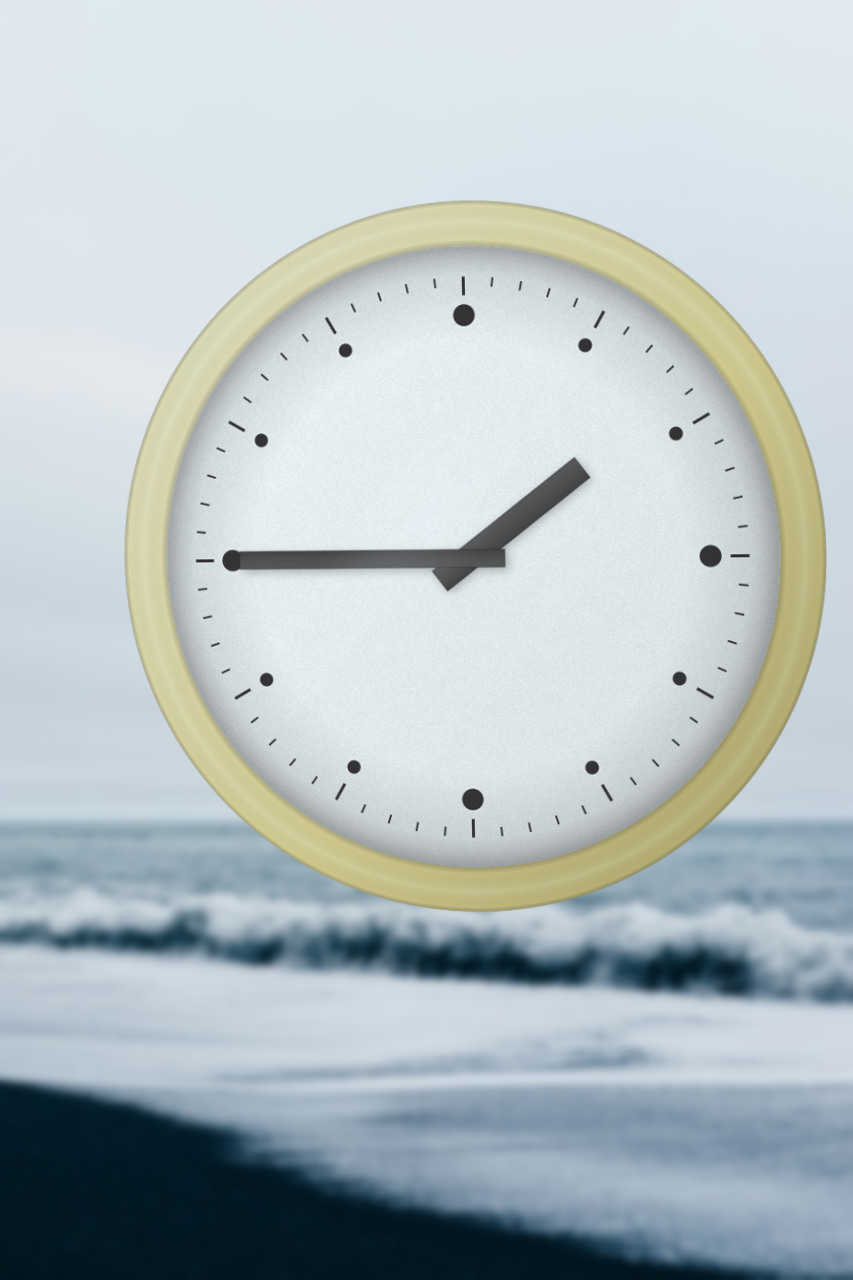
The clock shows 1 h 45 min
